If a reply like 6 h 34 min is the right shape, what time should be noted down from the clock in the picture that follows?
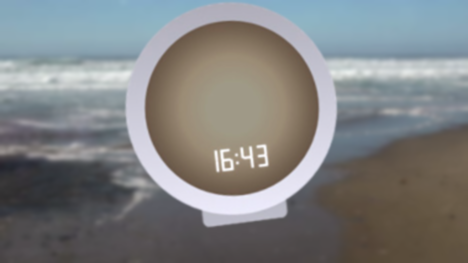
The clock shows 16 h 43 min
